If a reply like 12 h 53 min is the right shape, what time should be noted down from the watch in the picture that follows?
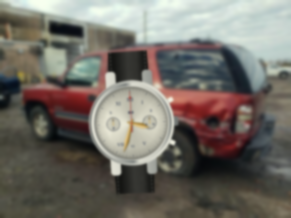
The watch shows 3 h 33 min
